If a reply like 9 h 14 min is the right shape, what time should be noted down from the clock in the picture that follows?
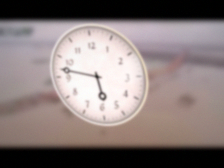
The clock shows 5 h 47 min
